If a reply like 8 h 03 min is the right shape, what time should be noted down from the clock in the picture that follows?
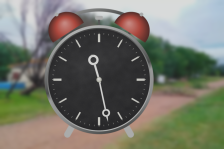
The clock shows 11 h 28 min
